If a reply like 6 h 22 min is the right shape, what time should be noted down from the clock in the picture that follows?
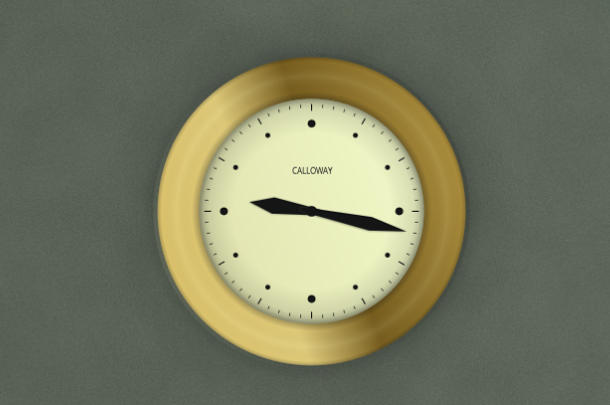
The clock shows 9 h 17 min
